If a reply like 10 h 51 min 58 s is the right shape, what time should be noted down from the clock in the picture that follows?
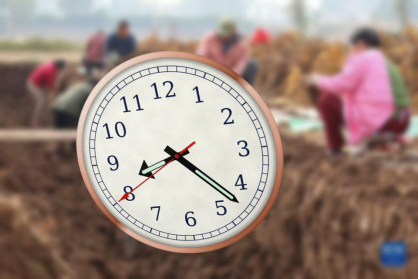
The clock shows 8 h 22 min 40 s
